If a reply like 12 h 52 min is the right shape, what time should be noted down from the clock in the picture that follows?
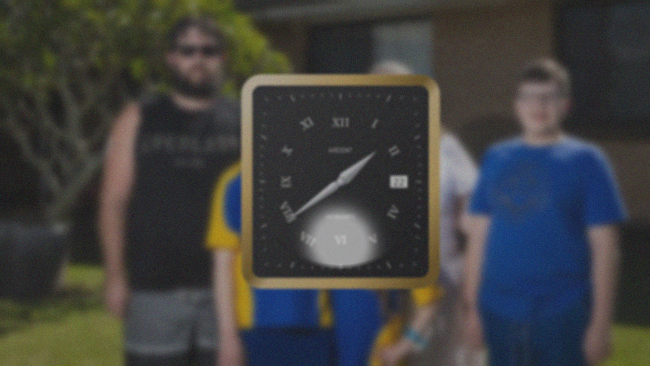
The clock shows 1 h 39 min
